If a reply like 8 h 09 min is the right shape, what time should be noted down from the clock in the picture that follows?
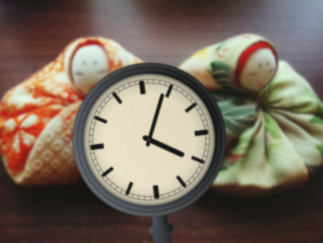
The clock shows 4 h 04 min
